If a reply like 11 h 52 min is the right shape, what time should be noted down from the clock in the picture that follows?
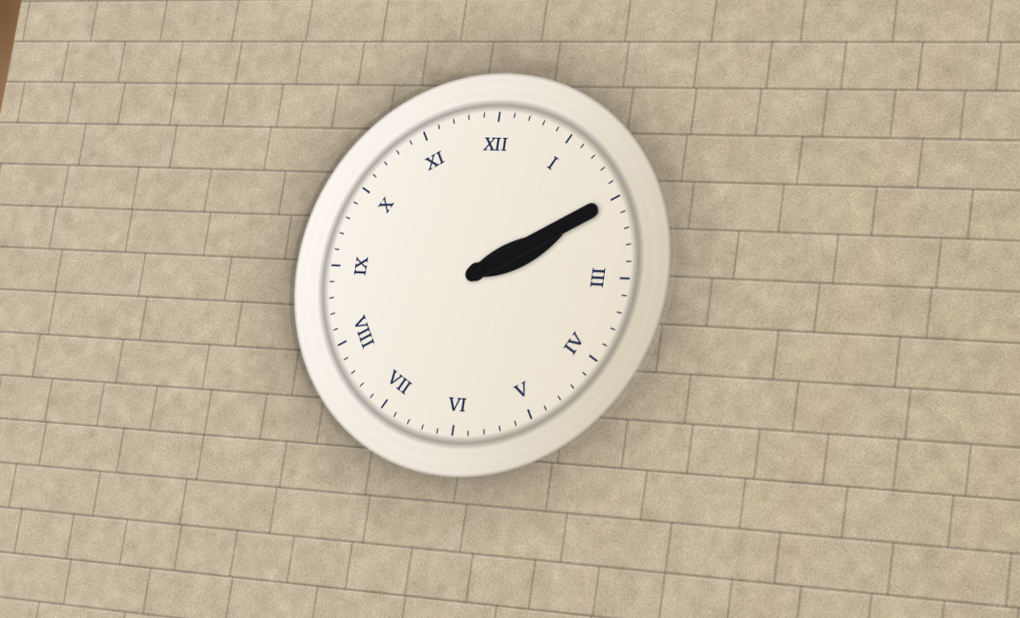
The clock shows 2 h 10 min
